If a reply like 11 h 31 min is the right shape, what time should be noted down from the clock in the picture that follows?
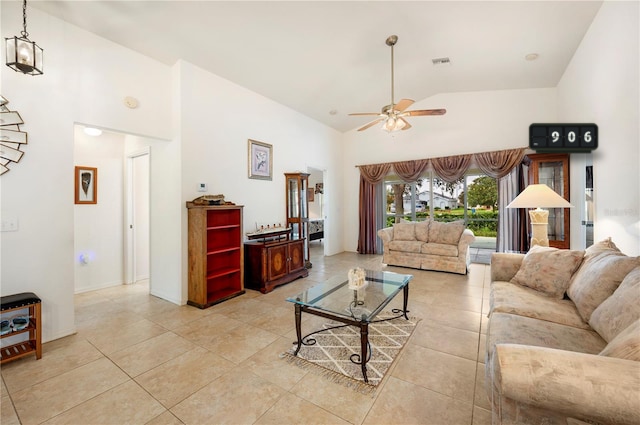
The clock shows 9 h 06 min
